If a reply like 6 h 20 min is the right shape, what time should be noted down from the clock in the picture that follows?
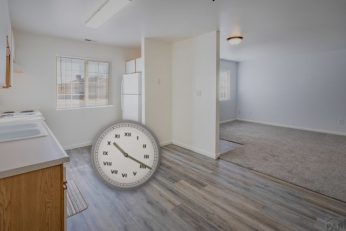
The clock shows 10 h 19 min
